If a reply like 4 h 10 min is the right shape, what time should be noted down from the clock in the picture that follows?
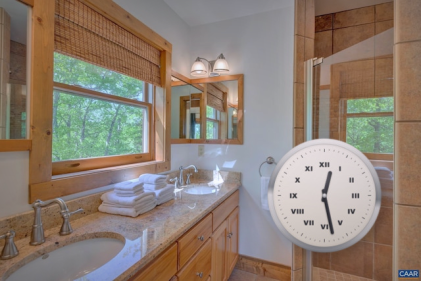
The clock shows 12 h 28 min
